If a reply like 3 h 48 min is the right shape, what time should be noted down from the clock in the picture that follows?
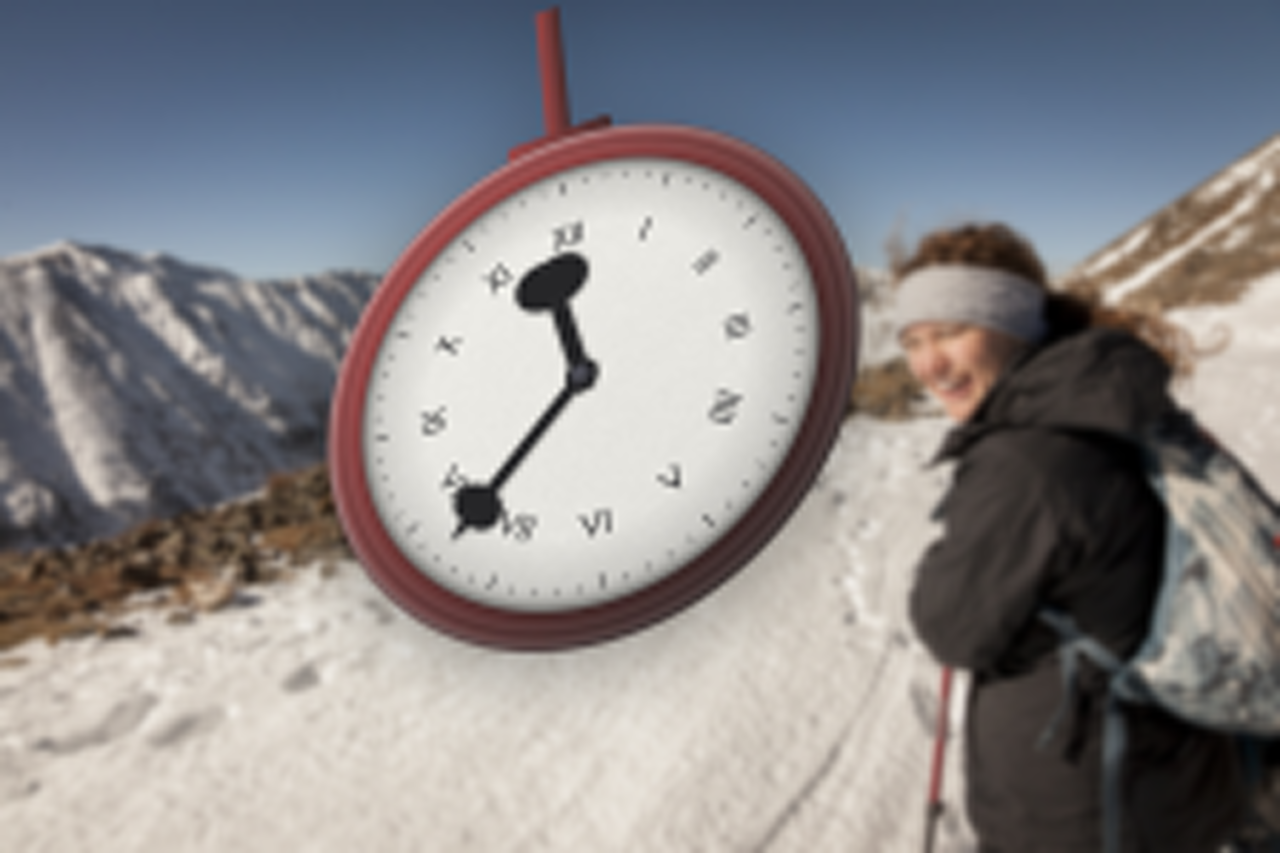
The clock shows 11 h 38 min
